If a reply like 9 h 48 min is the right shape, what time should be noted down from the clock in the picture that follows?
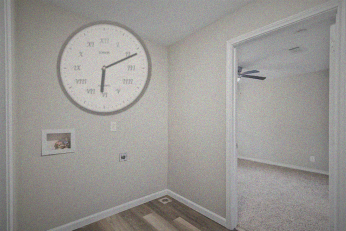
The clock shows 6 h 11 min
